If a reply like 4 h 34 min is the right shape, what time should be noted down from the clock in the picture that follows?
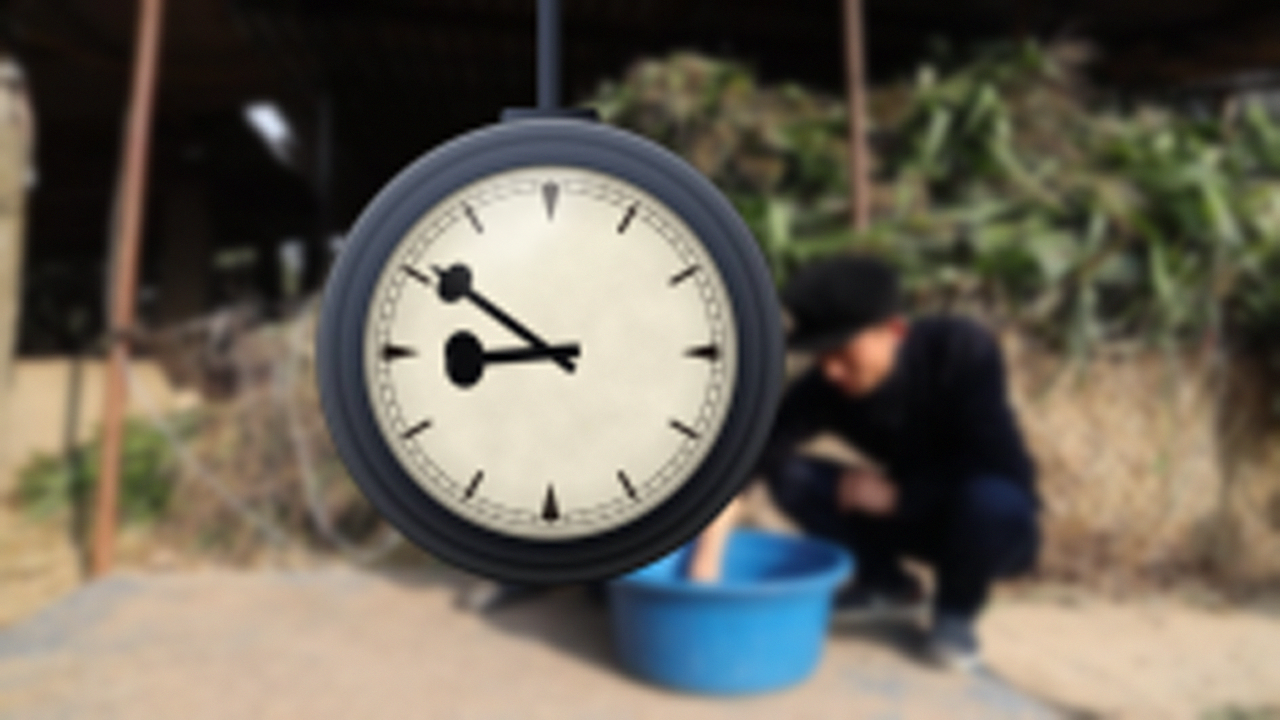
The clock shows 8 h 51 min
